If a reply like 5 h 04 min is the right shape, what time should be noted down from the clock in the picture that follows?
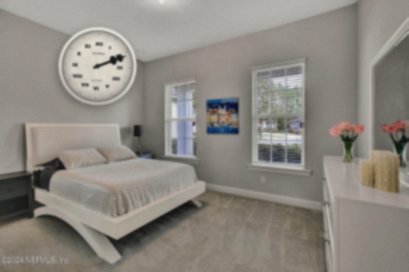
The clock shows 2 h 11 min
